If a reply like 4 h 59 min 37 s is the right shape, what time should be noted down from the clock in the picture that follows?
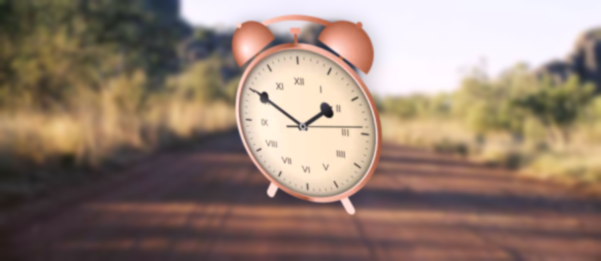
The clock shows 1 h 50 min 14 s
